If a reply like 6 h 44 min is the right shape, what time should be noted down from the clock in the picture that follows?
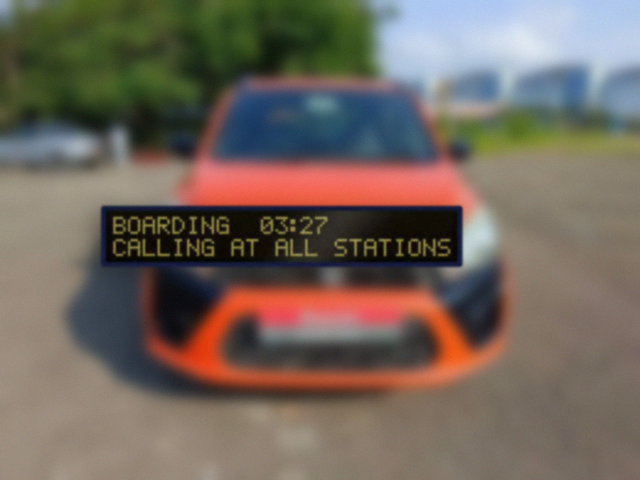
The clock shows 3 h 27 min
